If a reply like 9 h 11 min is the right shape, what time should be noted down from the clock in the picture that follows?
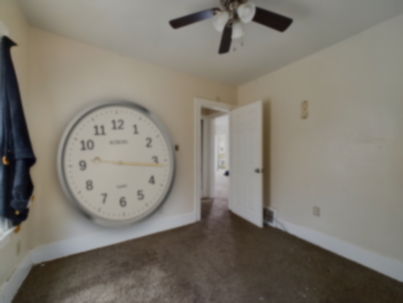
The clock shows 9 h 16 min
